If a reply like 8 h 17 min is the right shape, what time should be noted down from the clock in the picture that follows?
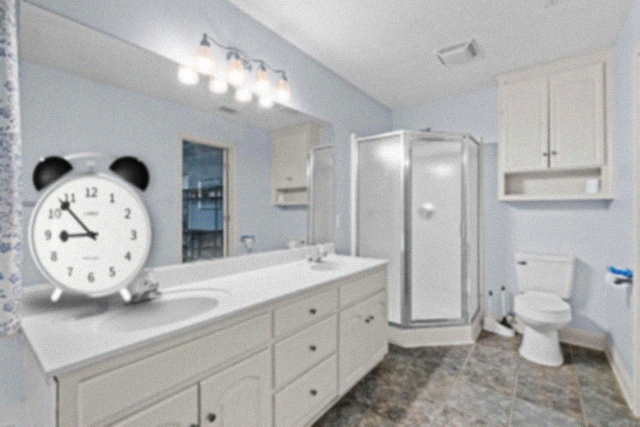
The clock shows 8 h 53 min
